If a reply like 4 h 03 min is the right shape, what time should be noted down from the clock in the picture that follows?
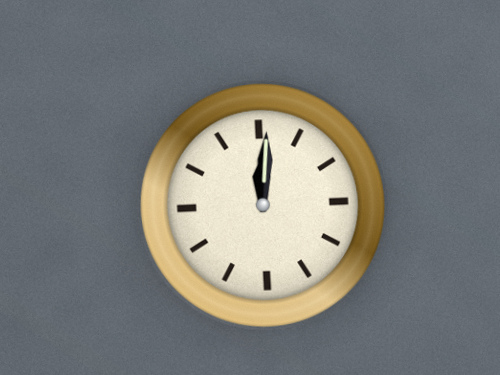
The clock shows 12 h 01 min
